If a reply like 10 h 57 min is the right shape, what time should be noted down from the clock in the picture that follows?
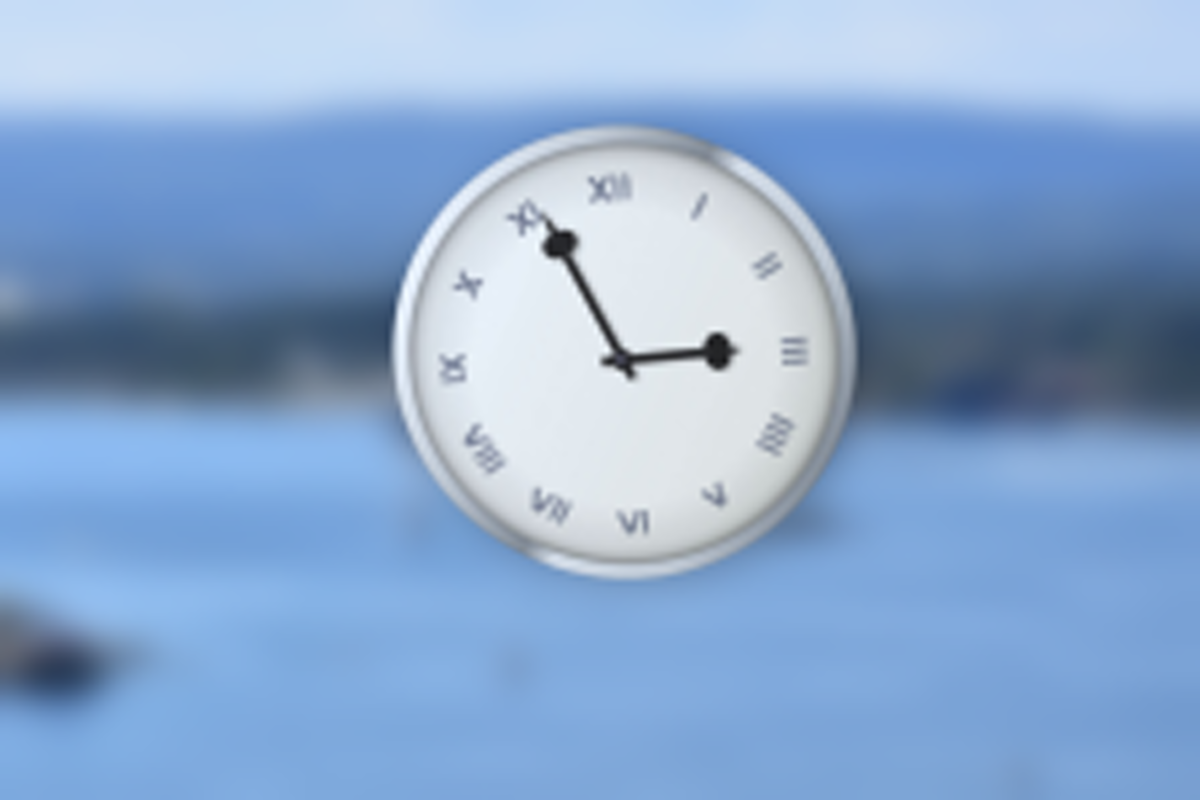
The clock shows 2 h 56 min
